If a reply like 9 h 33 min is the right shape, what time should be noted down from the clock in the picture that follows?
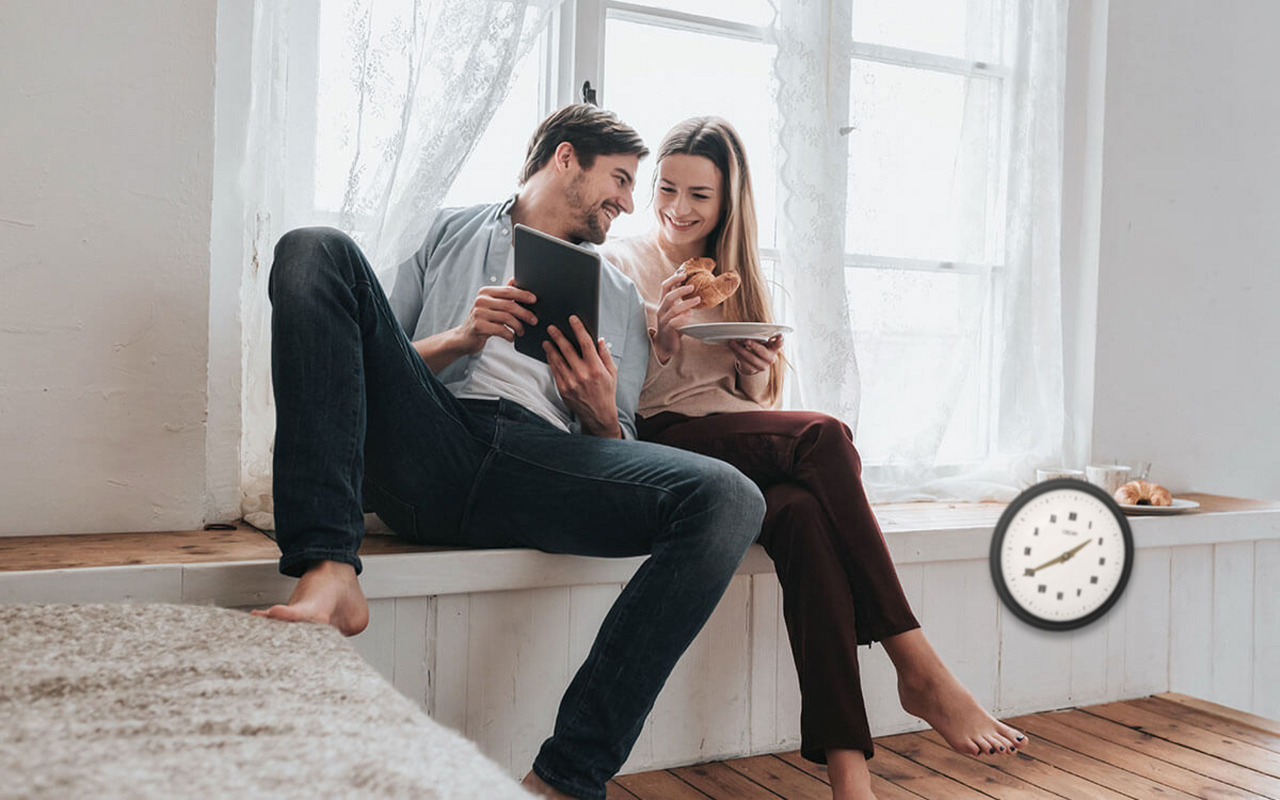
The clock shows 1 h 40 min
